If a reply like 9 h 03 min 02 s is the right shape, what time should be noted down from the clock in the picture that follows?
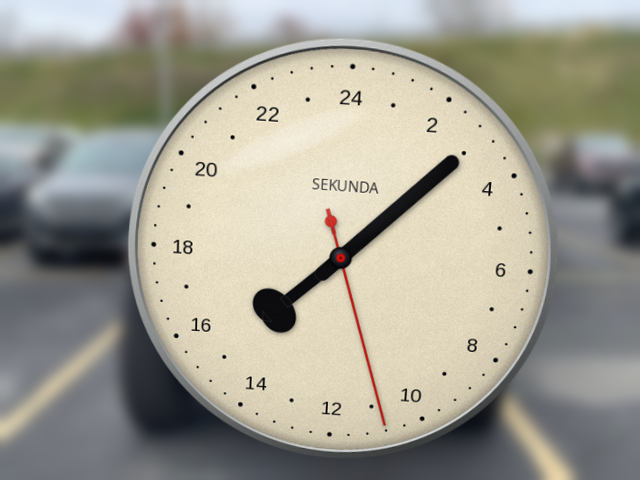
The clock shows 15 h 07 min 27 s
